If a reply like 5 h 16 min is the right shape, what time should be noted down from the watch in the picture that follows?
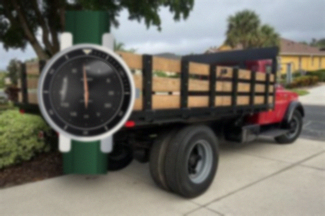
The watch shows 5 h 59 min
